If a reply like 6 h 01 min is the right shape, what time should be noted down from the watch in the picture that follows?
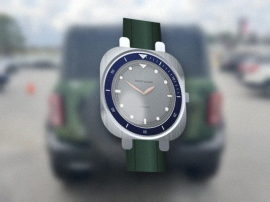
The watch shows 1 h 50 min
